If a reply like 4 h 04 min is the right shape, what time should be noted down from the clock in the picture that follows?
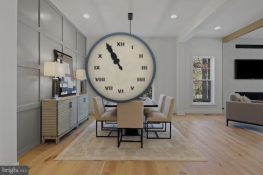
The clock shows 10 h 55 min
